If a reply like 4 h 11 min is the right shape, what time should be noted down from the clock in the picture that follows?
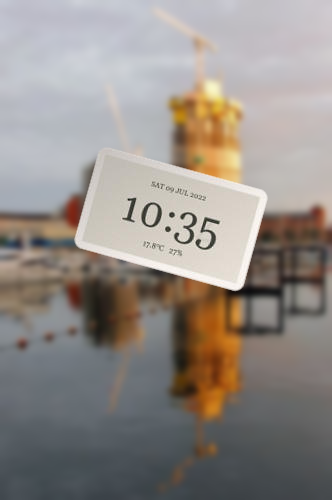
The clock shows 10 h 35 min
